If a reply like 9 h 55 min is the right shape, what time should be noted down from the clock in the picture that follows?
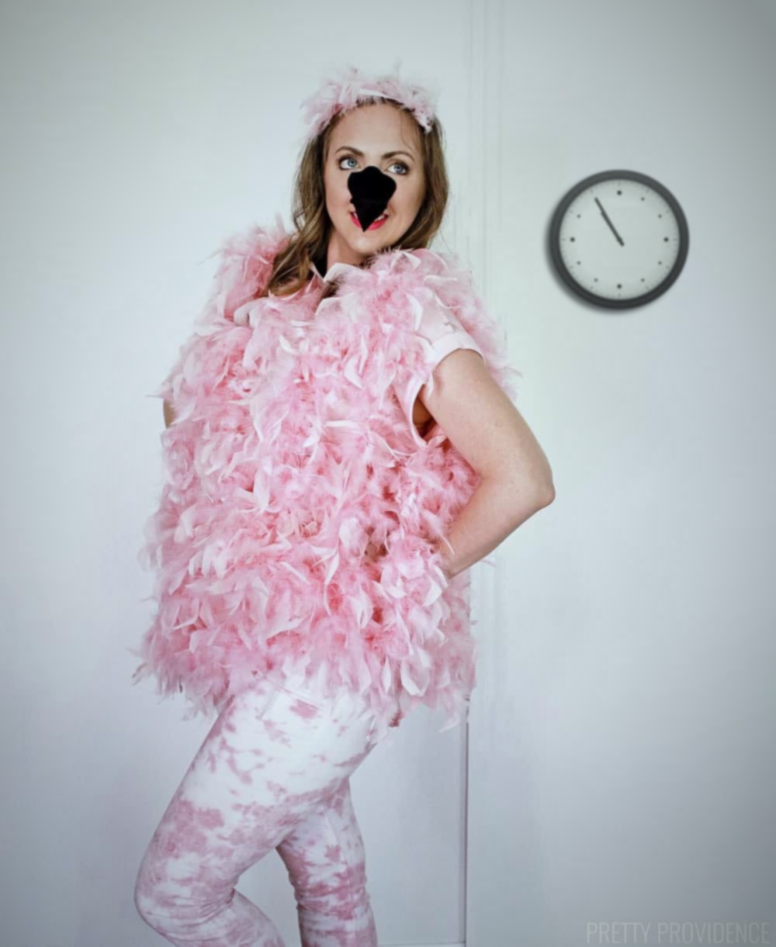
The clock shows 10 h 55 min
